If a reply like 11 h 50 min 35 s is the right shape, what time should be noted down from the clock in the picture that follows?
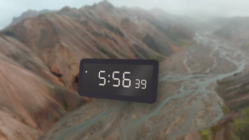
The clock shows 5 h 56 min 39 s
